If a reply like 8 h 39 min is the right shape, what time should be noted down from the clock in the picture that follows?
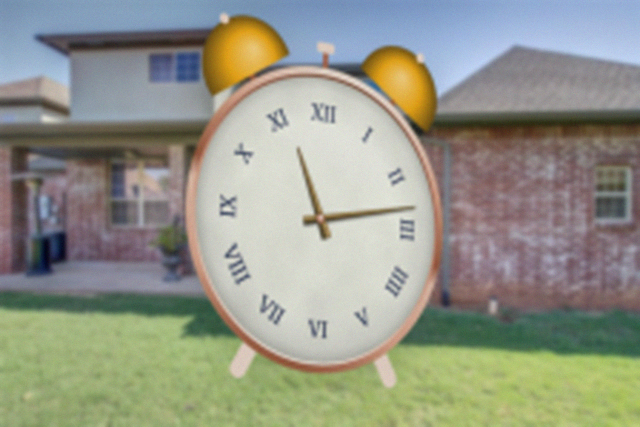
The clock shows 11 h 13 min
